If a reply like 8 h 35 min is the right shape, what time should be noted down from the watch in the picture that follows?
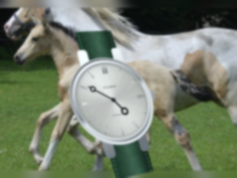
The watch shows 4 h 51 min
